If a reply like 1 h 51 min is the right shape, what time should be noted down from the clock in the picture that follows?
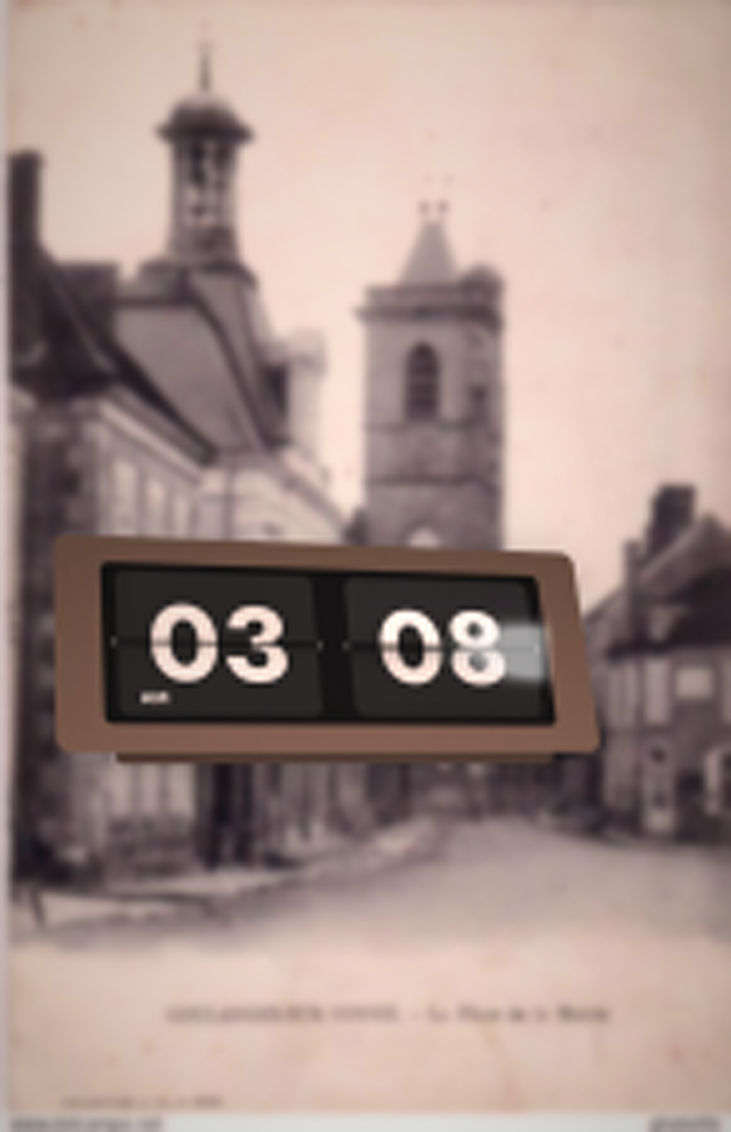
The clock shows 3 h 08 min
